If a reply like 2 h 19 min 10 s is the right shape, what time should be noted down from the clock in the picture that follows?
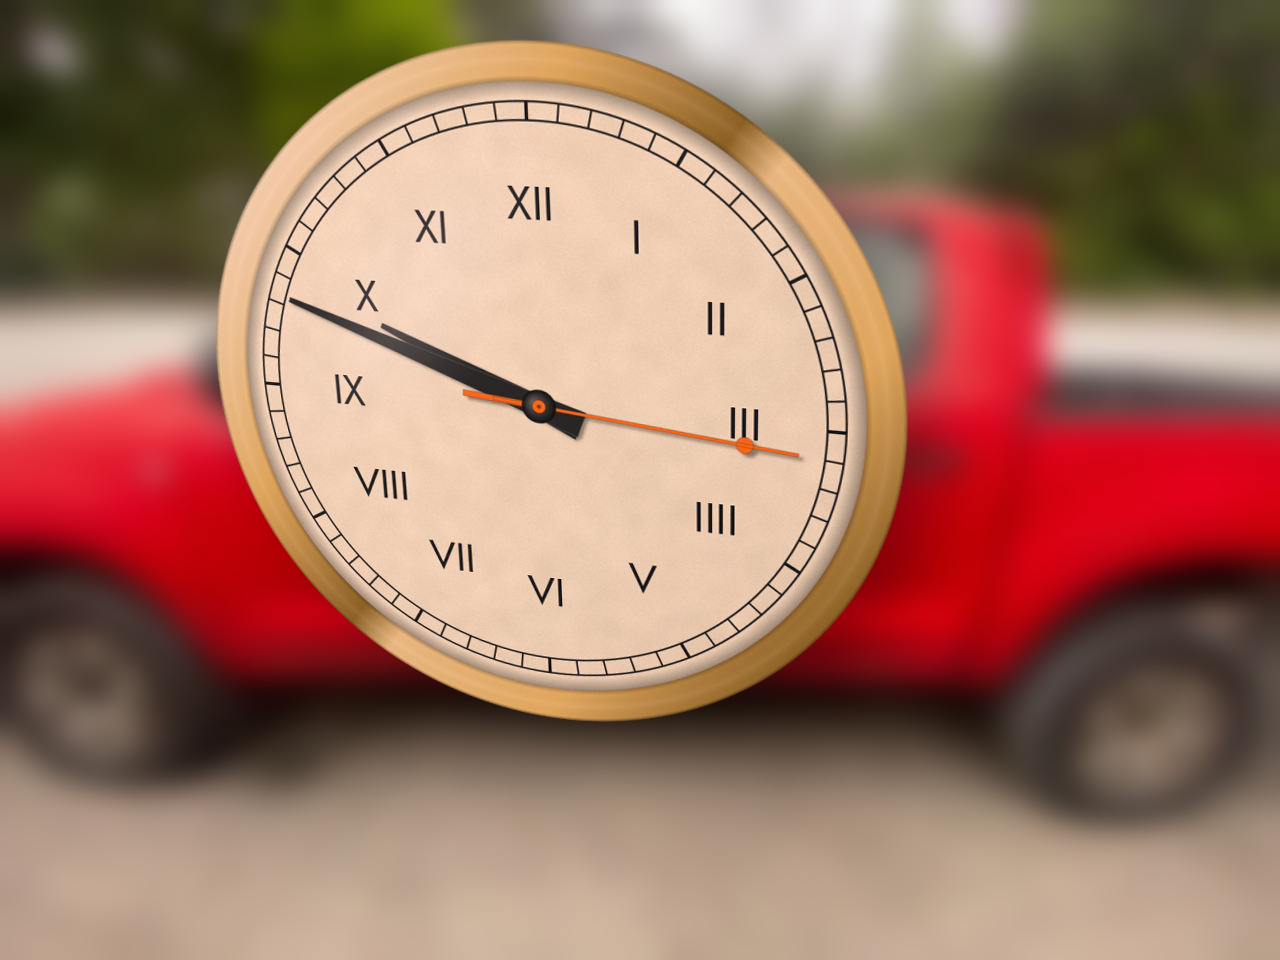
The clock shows 9 h 48 min 16 s
